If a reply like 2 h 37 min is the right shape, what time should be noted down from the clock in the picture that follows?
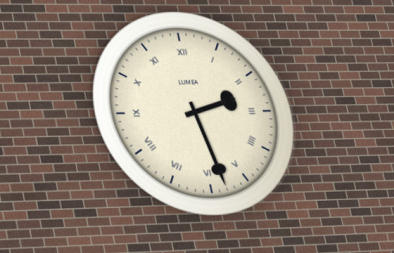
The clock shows 2 h 28 min
